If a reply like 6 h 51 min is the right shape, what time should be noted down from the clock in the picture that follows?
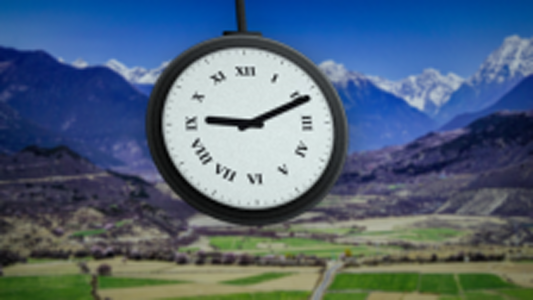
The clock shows 9 h 11 min
